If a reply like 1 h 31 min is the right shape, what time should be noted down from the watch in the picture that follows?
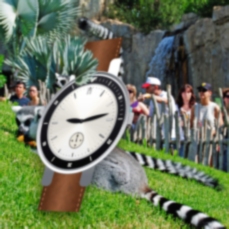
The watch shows 9 h 13 min
